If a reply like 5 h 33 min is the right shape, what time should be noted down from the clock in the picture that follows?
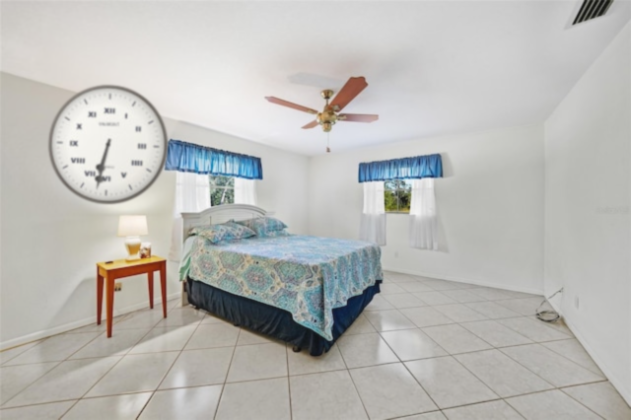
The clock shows 6 h 32 min
